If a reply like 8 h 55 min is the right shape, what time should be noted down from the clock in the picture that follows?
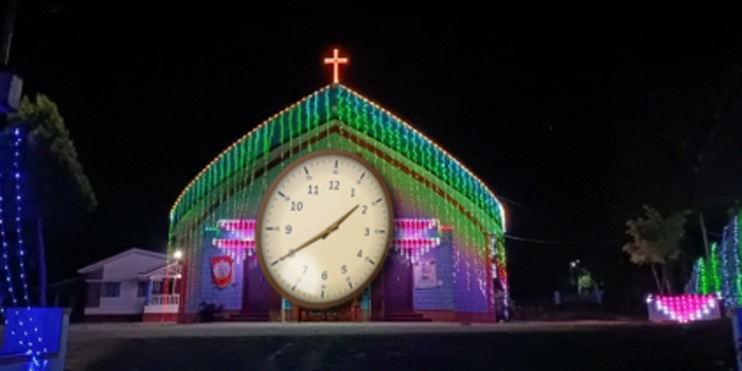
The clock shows 1 h 40 min
